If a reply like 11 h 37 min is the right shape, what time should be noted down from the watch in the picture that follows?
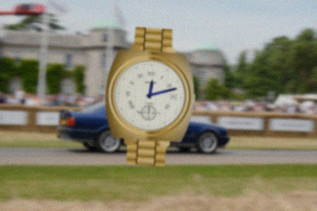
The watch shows 12 h 12 min
